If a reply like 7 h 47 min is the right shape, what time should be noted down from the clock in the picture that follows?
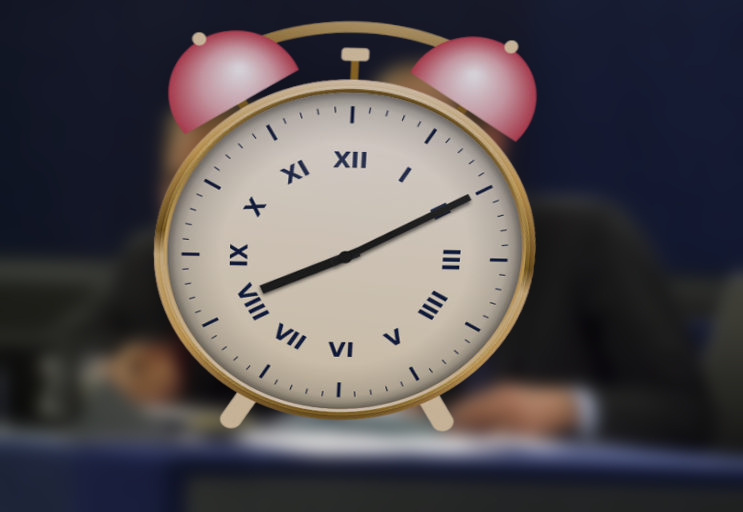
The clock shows 8 h 10 min
